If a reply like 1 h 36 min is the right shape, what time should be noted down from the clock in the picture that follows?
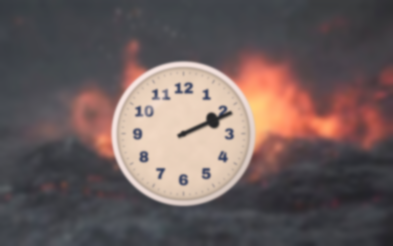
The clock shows 2 h 11 min
